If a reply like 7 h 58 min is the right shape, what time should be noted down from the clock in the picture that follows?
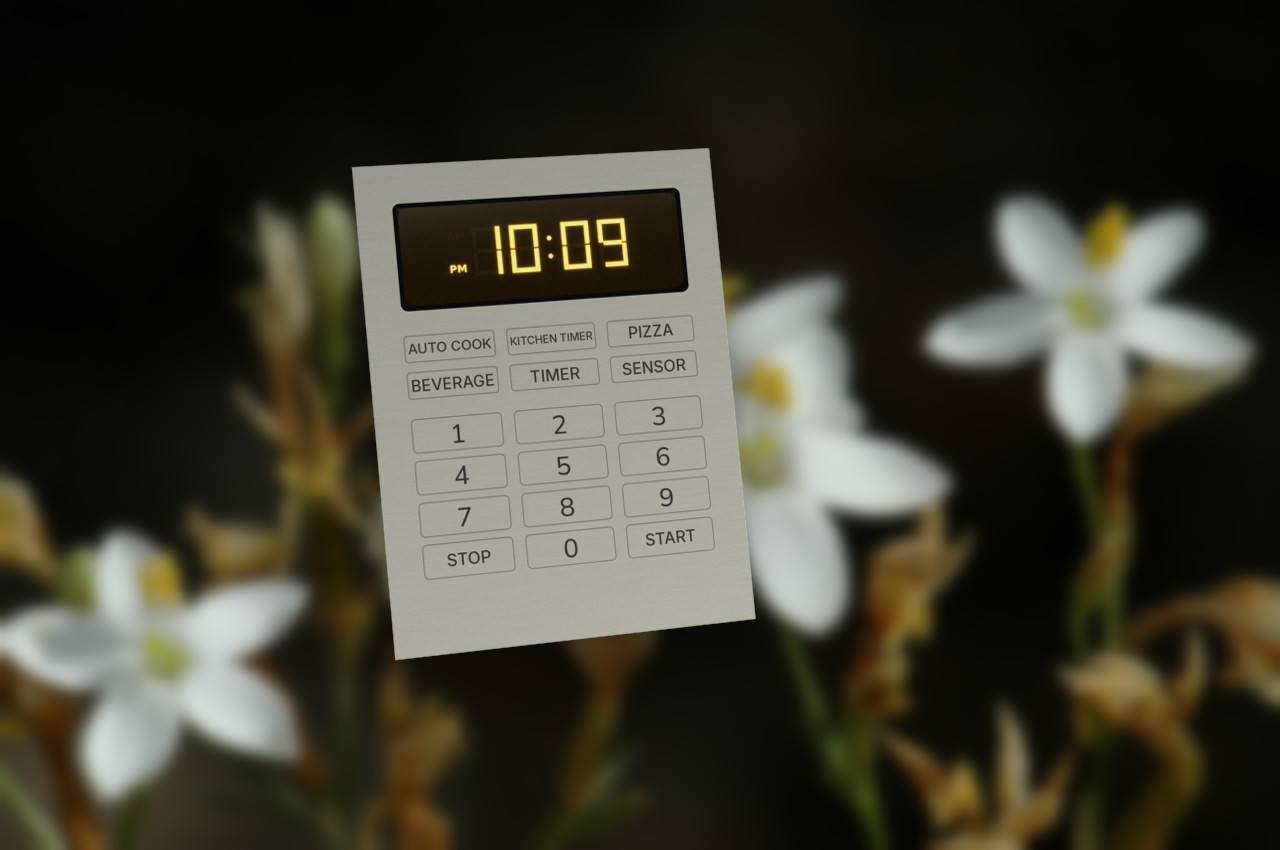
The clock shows 10 h 09 min
